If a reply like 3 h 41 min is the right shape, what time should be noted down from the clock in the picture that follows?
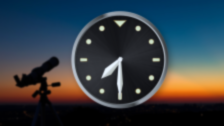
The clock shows 7 h 30 min
